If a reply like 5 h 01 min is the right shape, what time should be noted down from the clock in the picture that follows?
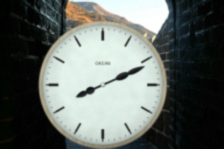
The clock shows 8 h 11 min
